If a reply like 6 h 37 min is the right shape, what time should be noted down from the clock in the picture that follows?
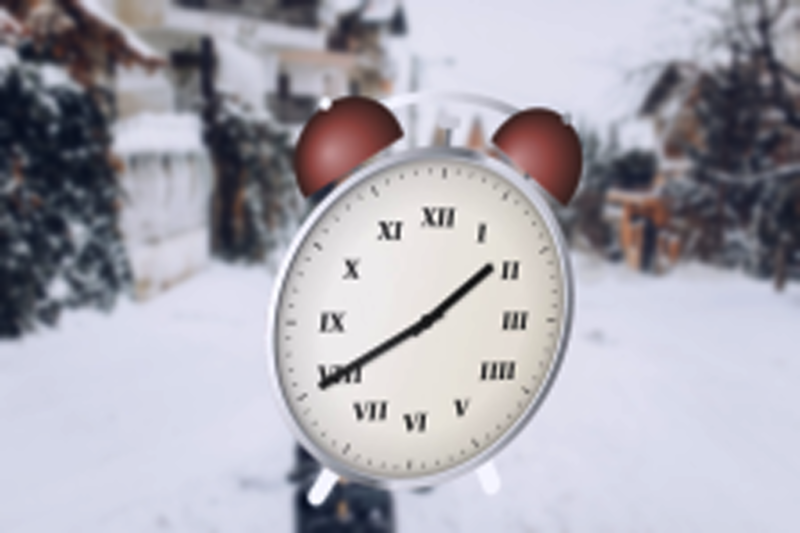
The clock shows 1 h 40 min
